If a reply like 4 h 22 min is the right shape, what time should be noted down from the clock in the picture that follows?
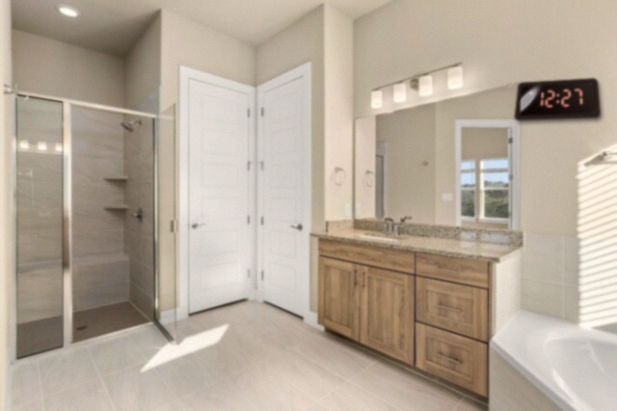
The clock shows 12 h 27 min
